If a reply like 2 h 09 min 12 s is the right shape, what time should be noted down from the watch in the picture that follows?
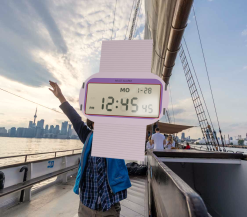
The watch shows 12 h 45 min 45 s
